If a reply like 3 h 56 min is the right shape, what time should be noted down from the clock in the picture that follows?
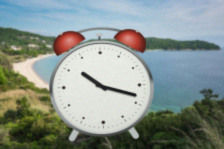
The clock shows 10 h 18 min
